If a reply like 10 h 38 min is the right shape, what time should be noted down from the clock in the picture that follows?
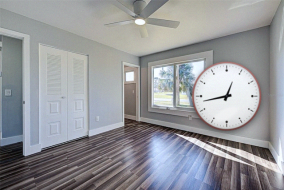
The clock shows 12 h 43 min
